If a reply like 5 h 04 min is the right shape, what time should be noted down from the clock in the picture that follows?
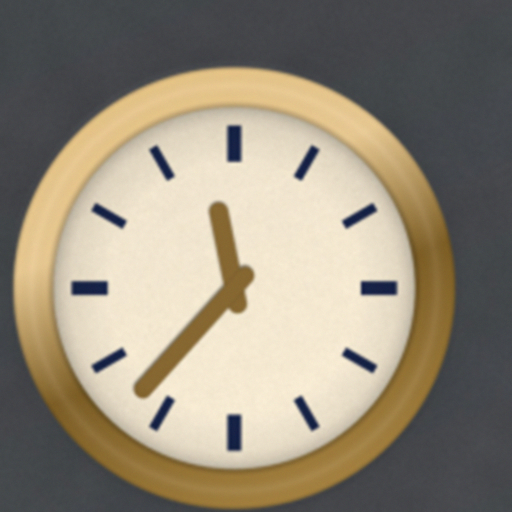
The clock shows 11 h 37 min
